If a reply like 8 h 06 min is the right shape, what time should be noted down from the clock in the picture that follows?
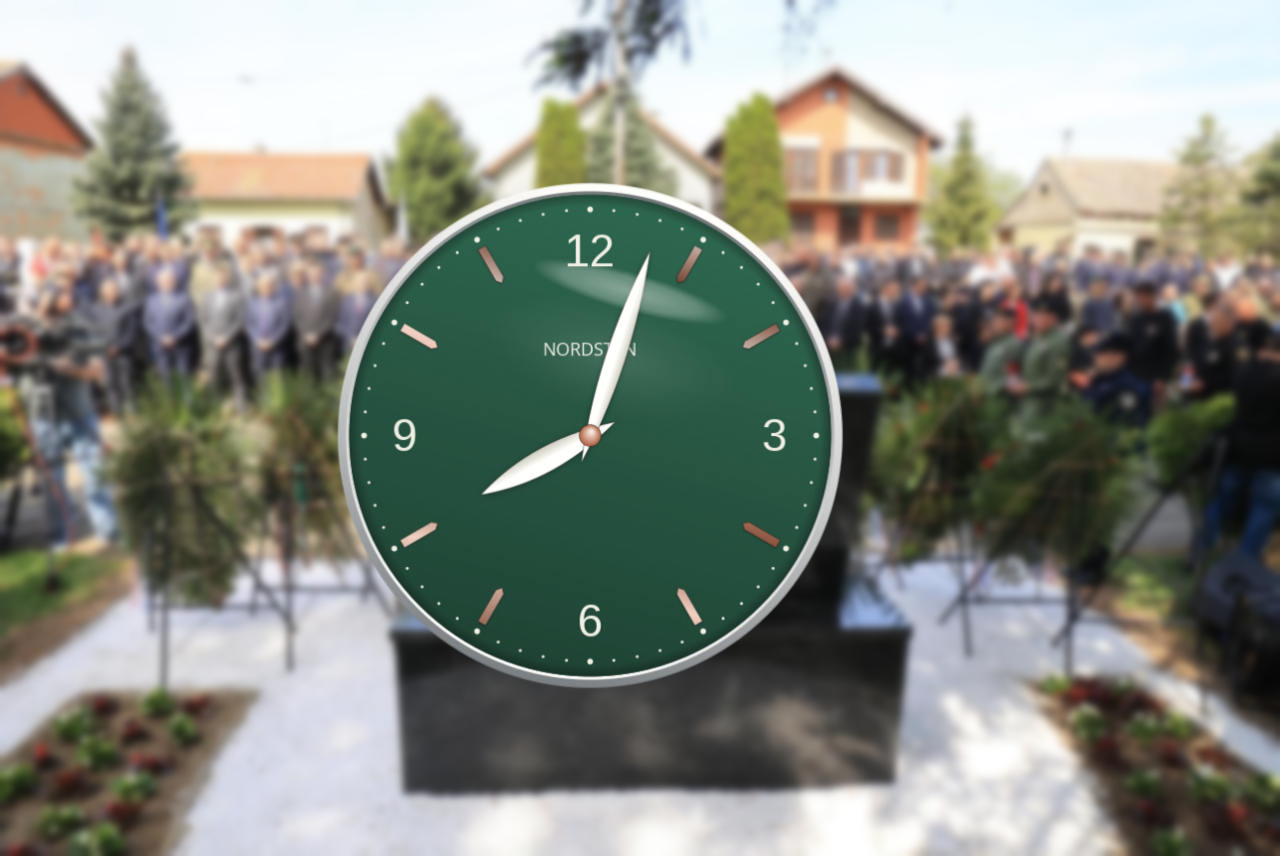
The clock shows 8 h 03 min
